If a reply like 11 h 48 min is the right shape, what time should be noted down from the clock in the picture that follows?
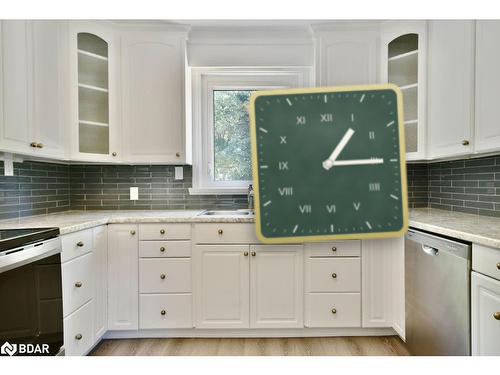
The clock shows 1 h 15 min
